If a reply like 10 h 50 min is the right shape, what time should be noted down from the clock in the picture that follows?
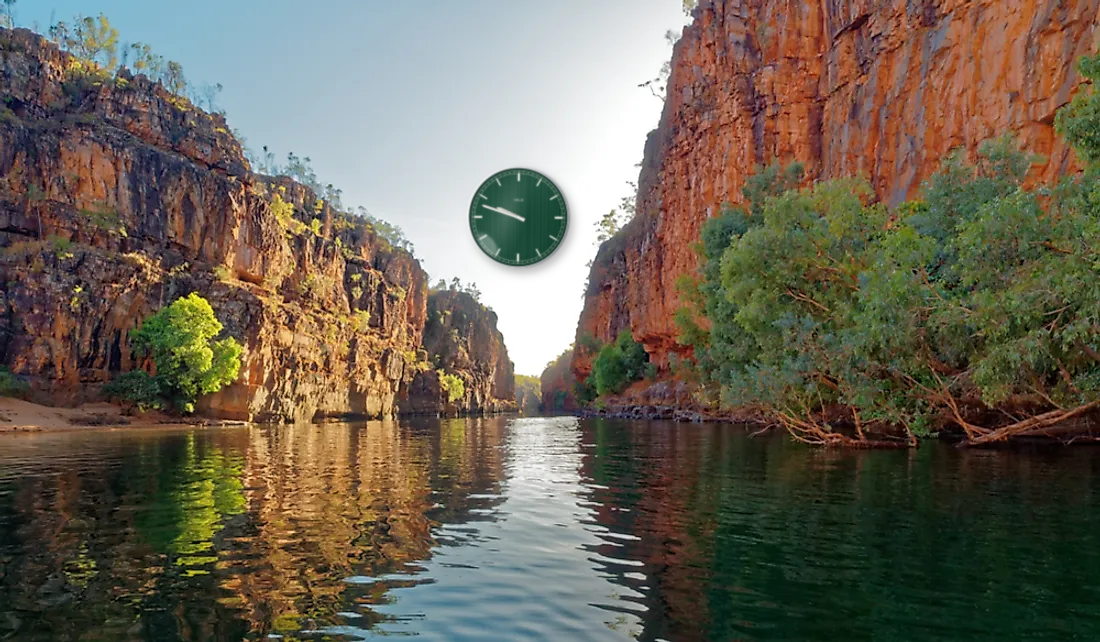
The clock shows 9 h 48 min
